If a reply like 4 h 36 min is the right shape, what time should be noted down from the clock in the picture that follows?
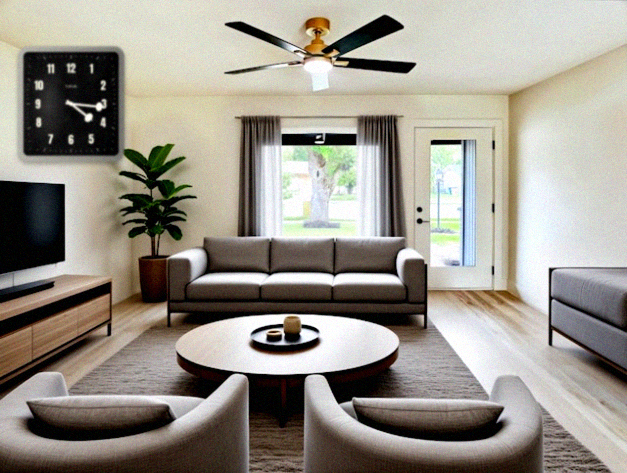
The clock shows 4 h 16 min
